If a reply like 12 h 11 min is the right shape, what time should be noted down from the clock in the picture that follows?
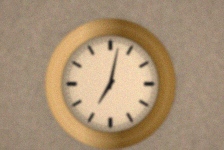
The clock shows 7 h 02 min
